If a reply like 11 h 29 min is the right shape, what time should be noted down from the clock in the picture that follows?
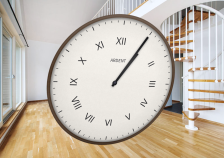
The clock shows 1 h 05 min
